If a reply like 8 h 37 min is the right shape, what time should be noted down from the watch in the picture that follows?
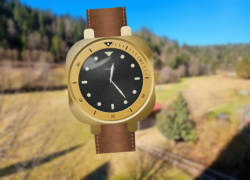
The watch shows 12 h 24 min
